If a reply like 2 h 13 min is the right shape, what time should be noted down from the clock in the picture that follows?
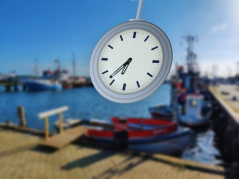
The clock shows 6 h 37 min
